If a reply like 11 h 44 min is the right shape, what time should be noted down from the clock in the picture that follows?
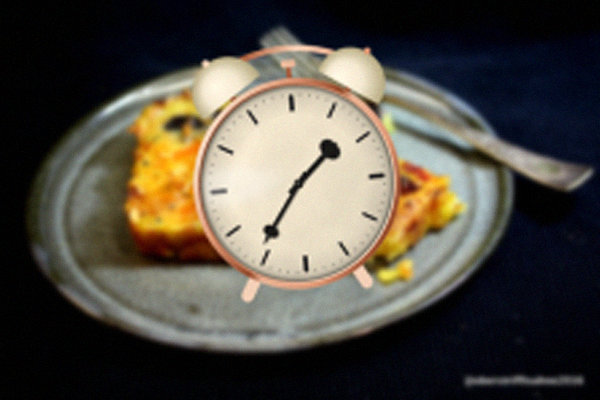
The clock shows 1 h 36 min
